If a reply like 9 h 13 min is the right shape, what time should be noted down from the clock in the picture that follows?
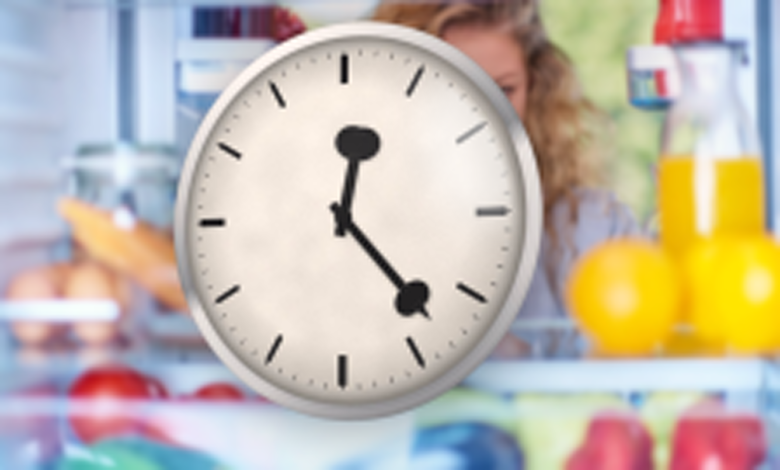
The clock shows 12 h 23 min
